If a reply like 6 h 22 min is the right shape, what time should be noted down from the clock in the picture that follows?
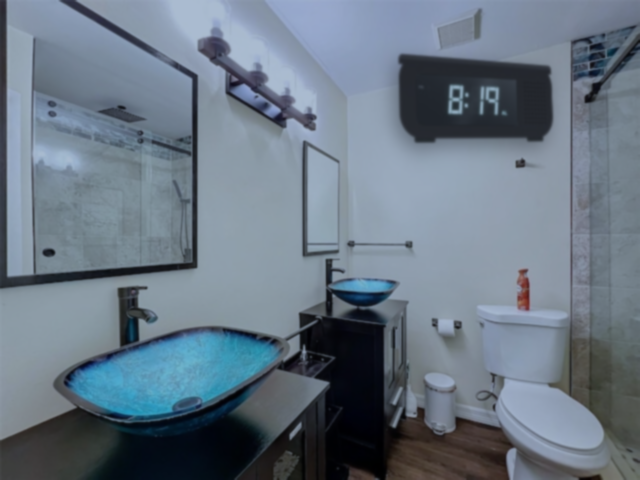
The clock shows 8 h 19 min
